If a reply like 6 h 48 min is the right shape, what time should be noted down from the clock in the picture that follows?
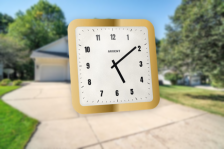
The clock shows 5 h 09 min
